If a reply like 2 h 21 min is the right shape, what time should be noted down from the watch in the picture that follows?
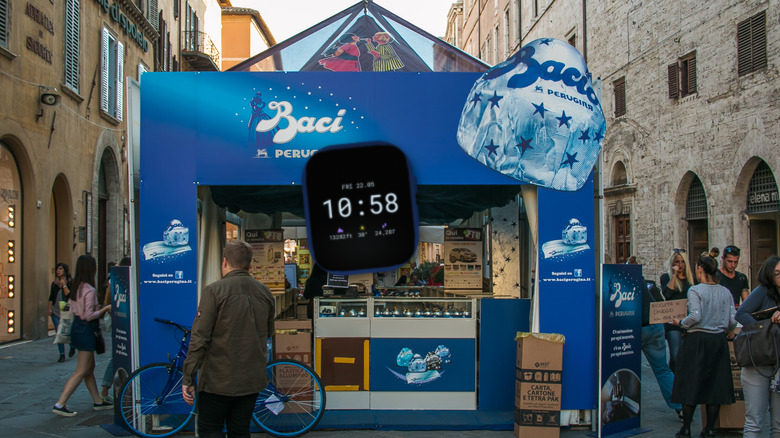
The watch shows 10 h 58 min
